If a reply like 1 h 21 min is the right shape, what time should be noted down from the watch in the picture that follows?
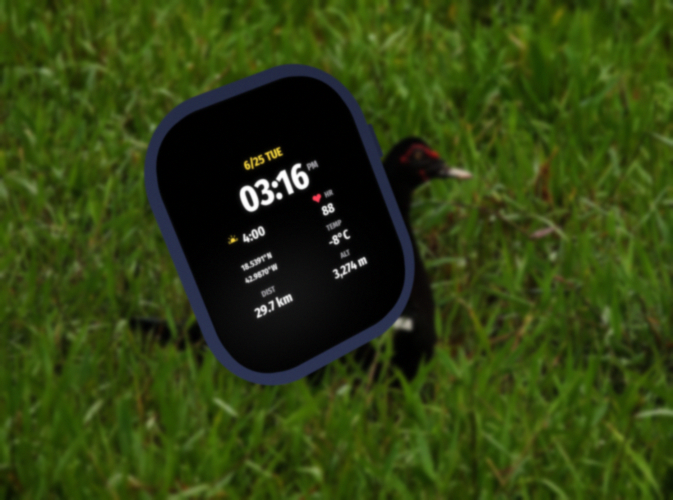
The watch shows 3 h 16 min
